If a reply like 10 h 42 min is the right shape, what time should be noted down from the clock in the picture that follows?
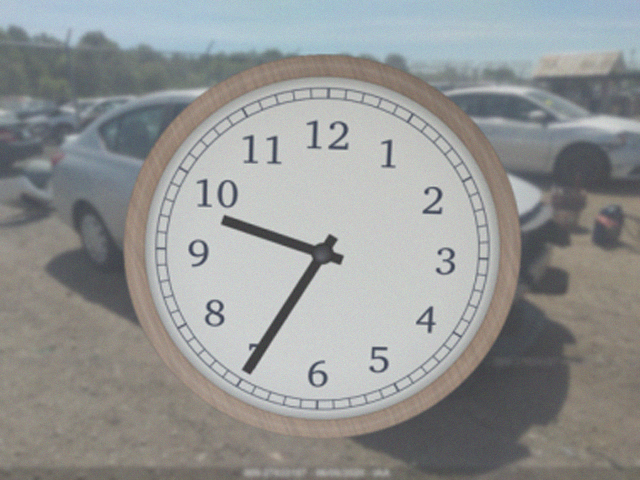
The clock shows 9 h 35 min
